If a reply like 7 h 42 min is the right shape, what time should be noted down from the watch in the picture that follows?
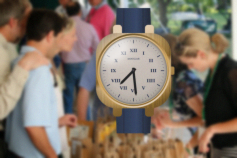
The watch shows 7 h 29 min
